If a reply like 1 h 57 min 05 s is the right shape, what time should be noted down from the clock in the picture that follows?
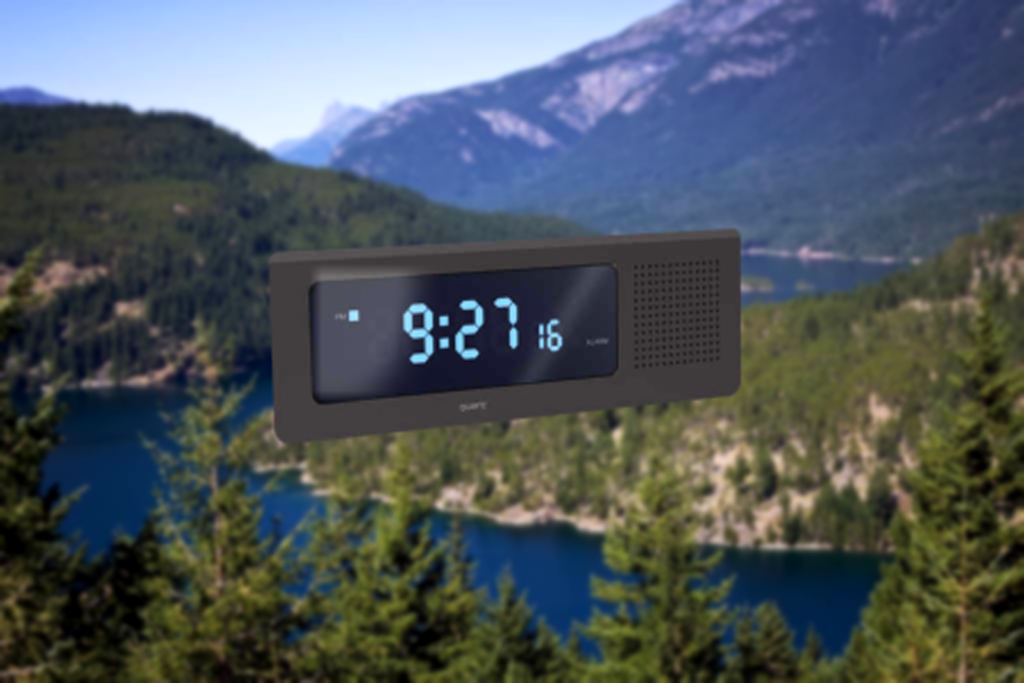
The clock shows 9 h 27 min 16 s
